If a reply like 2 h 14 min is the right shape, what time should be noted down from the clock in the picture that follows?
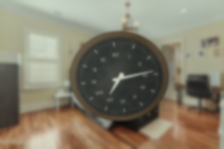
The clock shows 7 h 14 min
